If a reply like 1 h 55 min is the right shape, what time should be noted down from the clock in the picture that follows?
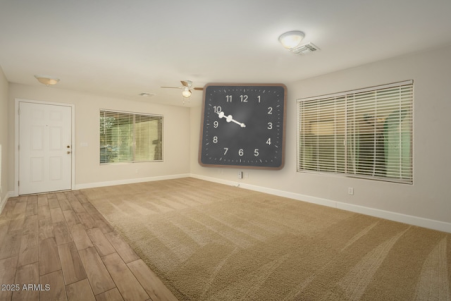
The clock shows 9 h 49 min
